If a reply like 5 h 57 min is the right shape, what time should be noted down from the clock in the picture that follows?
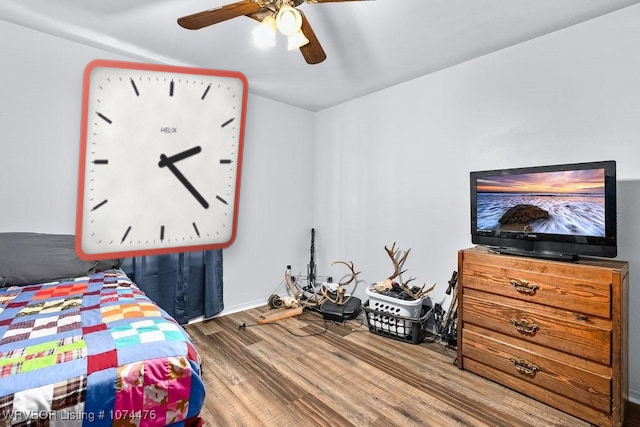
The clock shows 2 h 22 min
